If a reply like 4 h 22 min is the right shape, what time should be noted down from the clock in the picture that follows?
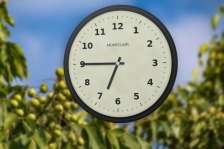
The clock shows 6 h 45 min
